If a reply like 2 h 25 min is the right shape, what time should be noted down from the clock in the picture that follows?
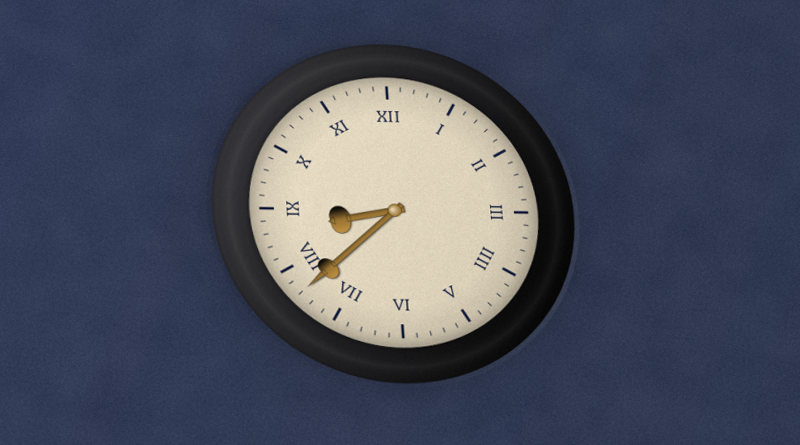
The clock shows 8 h 38 min
